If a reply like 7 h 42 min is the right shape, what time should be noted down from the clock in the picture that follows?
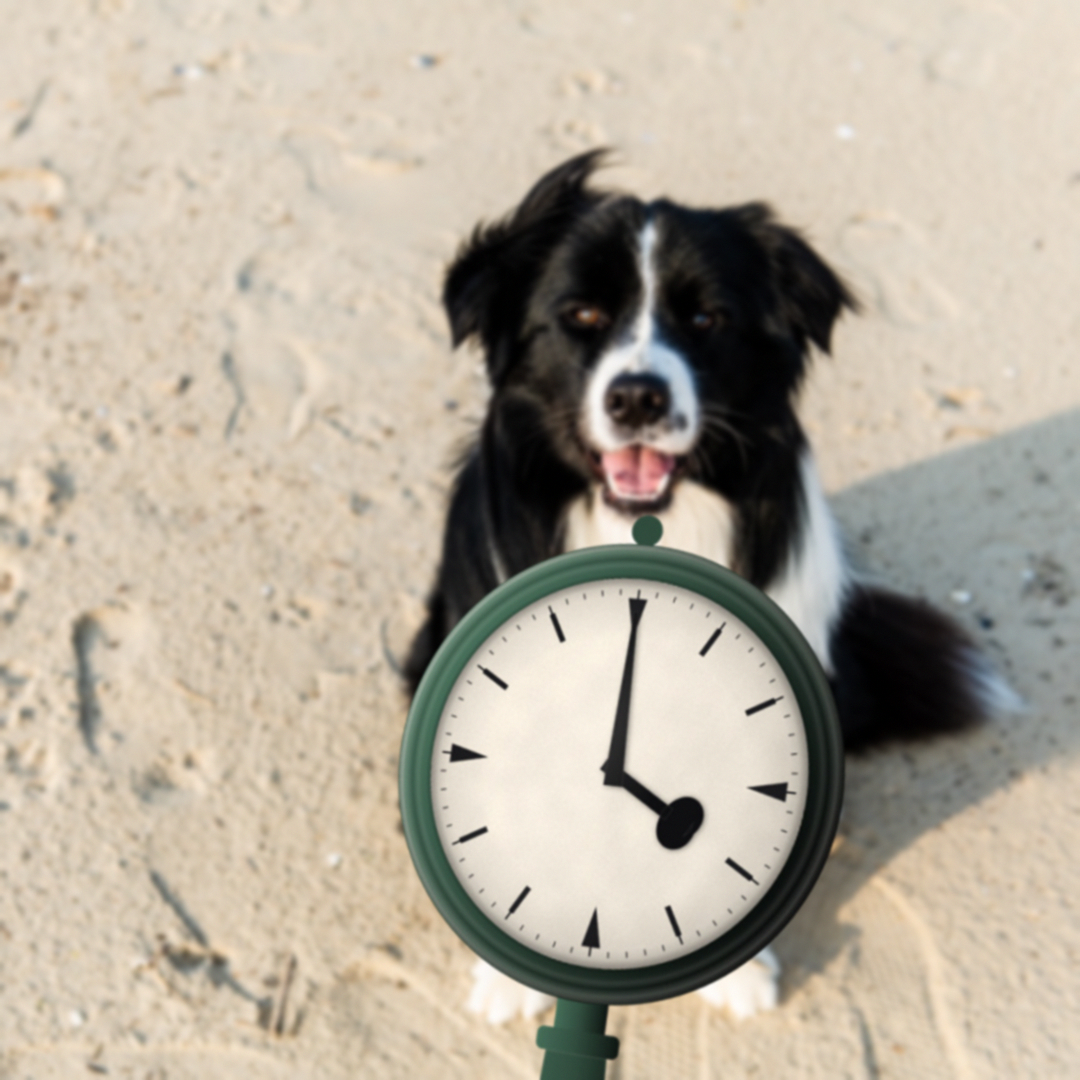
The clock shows 4 h 00 min
